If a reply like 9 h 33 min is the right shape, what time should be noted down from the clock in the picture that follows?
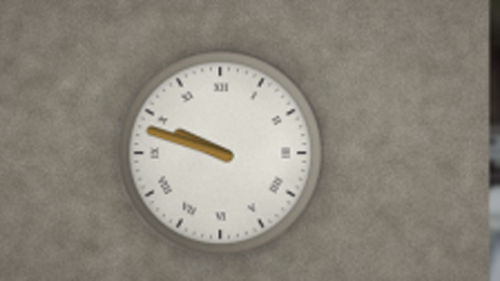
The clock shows 9 h 48 min
